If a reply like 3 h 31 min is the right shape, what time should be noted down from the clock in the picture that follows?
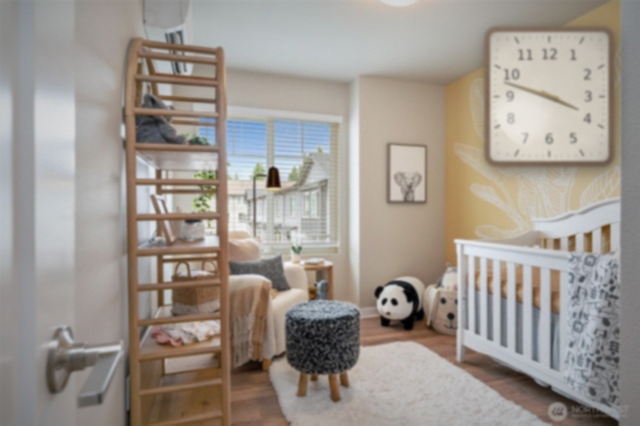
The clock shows 3 h 48 min
